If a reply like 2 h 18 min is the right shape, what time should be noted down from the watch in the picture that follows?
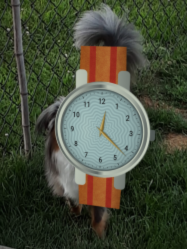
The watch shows 12 h 22 min
